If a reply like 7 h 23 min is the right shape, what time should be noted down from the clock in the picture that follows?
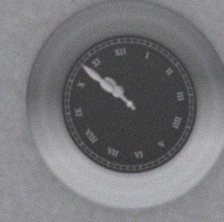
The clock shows 10 h 53 min
